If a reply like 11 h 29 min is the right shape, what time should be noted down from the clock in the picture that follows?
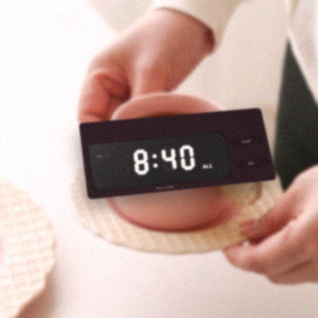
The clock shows 8 h 40 min
